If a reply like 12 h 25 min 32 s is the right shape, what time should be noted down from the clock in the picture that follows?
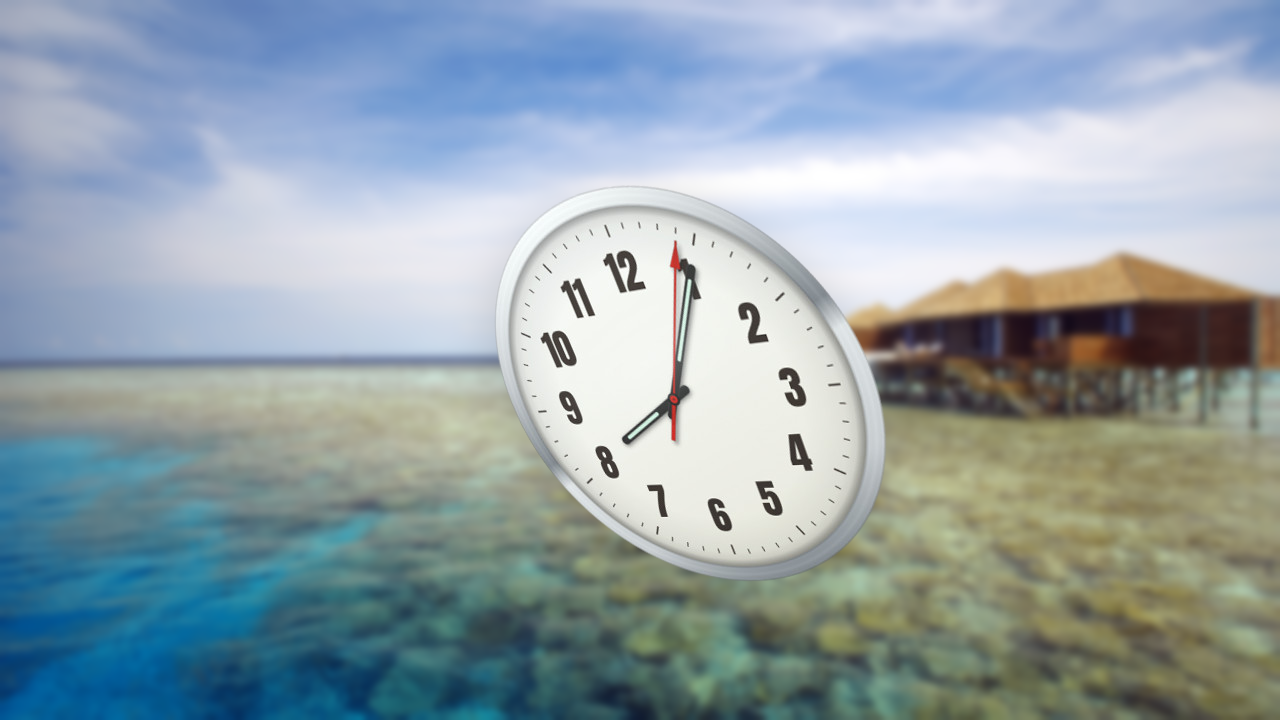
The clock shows 8 h 05 min 04 s
